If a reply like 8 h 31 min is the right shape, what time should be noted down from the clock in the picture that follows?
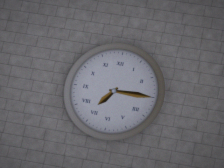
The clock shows 7 h 15 min
